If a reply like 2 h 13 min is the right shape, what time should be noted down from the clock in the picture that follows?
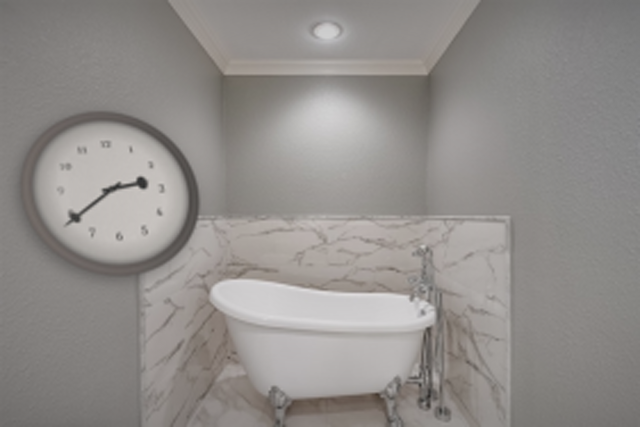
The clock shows 2 h 39 min
